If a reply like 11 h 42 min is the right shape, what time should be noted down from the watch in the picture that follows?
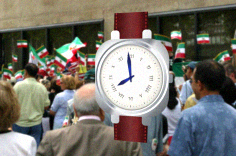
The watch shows 7 h 59 min
